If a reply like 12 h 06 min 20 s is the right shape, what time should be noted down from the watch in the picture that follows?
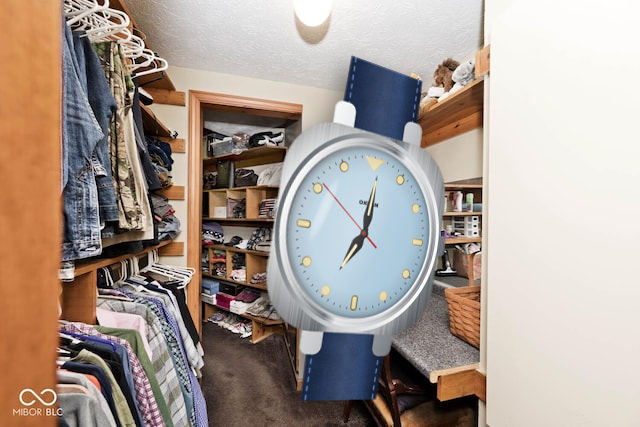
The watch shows 7 h 00 min 51 s
